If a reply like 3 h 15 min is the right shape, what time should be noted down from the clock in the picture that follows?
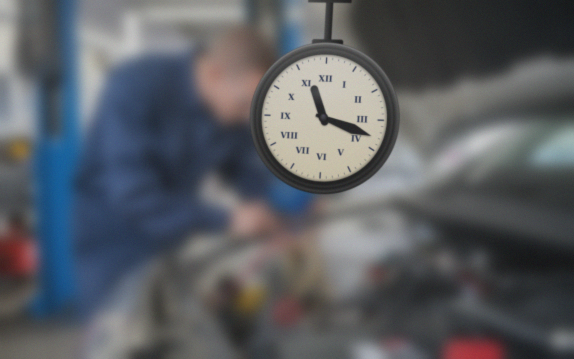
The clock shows 11 h 18 min
